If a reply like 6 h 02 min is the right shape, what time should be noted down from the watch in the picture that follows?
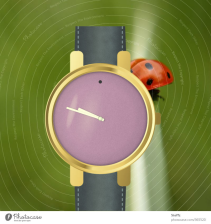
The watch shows 9 h 48 min
